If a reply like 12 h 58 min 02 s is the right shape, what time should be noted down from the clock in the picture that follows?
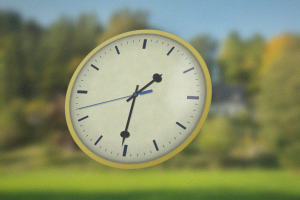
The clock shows 1 h 30 min 42 s
